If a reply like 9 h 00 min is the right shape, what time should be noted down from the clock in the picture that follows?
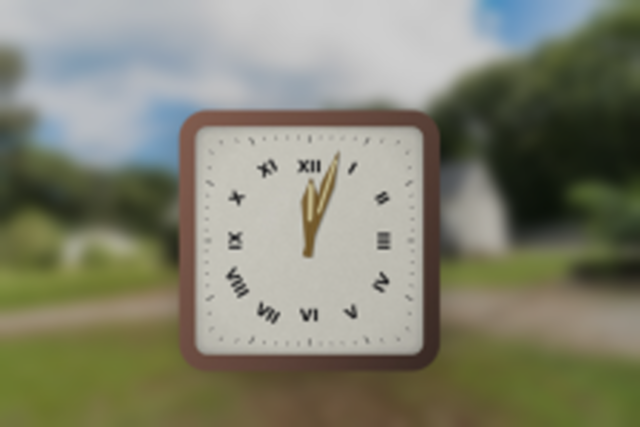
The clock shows 12 h 03 min
